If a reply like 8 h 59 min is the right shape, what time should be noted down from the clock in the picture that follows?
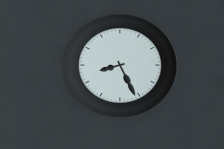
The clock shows 8 h 26 min
